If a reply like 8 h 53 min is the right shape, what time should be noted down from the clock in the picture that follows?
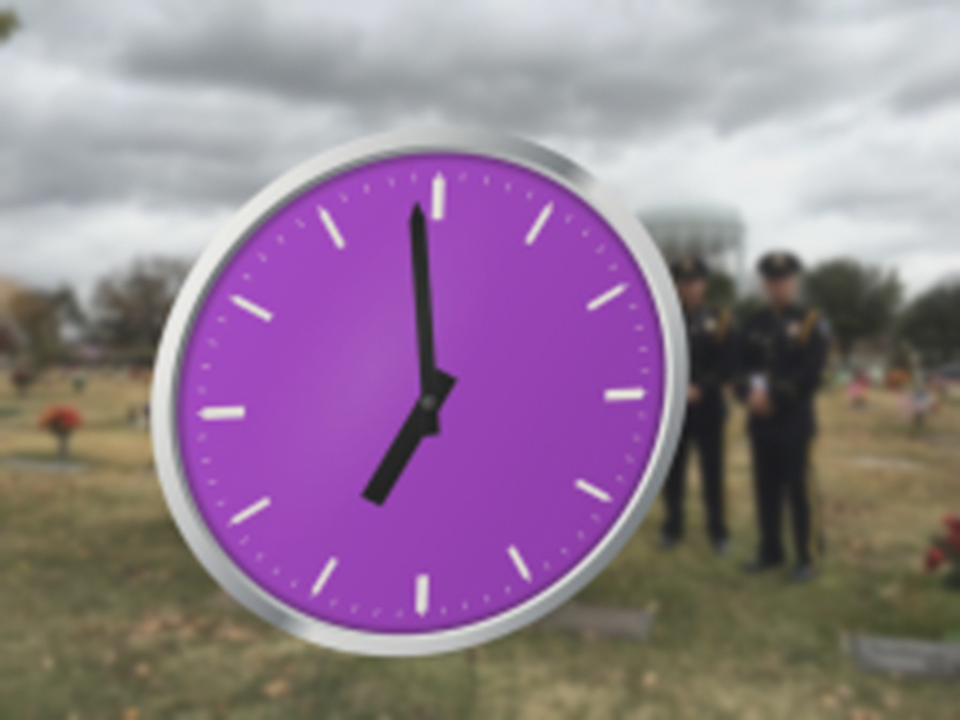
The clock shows 6 h 59 min
